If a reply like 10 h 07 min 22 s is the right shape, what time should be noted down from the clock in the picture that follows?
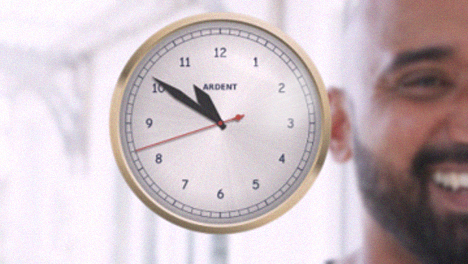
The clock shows 10 h 50 min 42 s
